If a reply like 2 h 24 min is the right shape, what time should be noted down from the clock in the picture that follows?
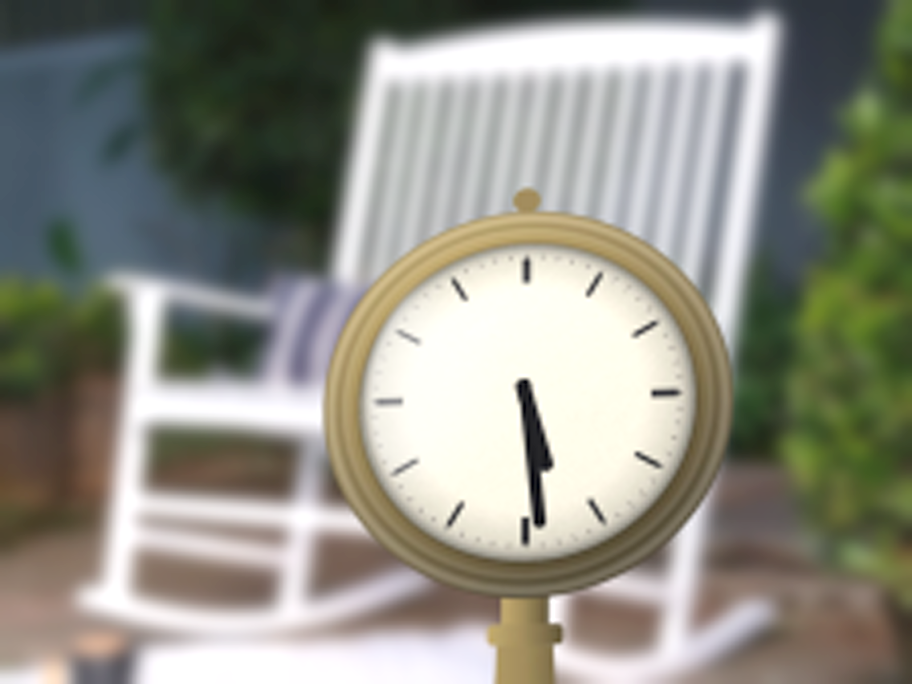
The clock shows 5 h 29 min
